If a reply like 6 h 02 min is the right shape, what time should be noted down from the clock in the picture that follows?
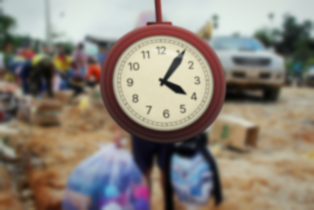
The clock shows 4 h 06 min
